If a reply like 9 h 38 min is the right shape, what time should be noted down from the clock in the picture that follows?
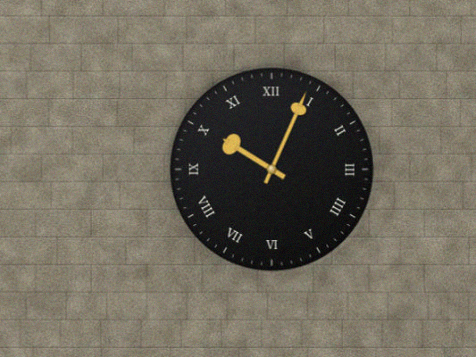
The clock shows 10 h 04 min
